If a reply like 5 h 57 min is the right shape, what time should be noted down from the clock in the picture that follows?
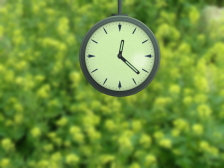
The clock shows 12 h 22 min
